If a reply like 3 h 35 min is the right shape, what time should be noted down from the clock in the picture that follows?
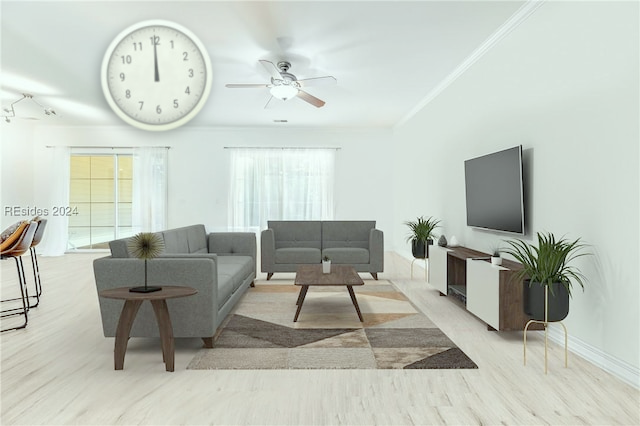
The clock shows 12 h 00 min
